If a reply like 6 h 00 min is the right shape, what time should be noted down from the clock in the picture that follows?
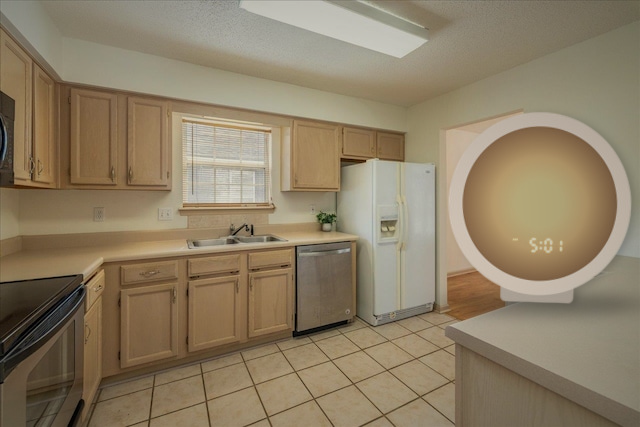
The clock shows 5 h 01 min
